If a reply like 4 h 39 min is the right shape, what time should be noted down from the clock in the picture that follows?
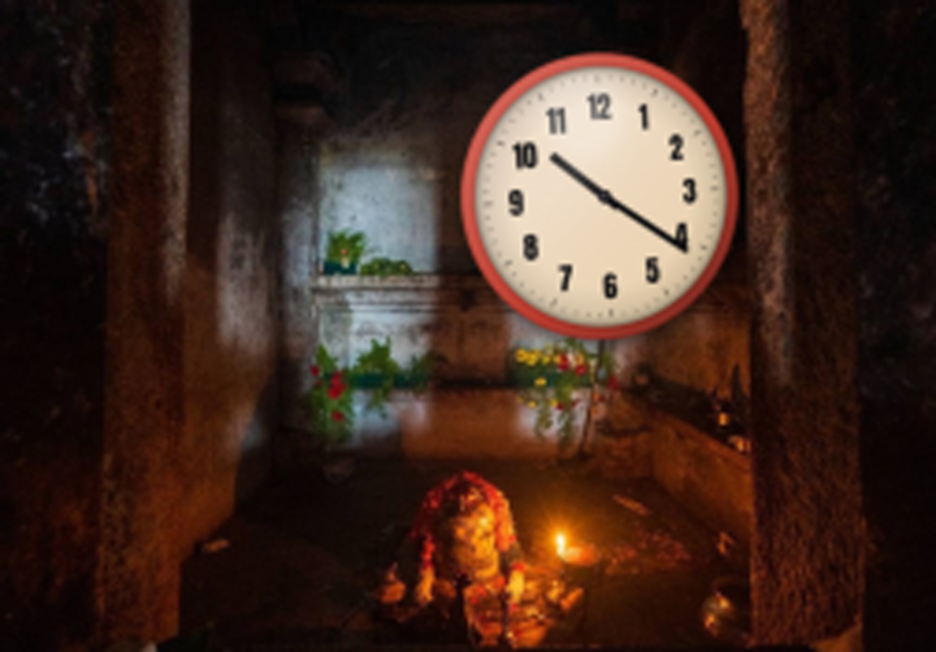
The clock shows 10 h 21 min
